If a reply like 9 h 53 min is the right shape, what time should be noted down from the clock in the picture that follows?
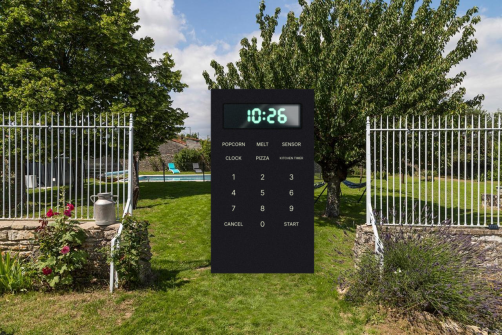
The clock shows 10 h 26 min
